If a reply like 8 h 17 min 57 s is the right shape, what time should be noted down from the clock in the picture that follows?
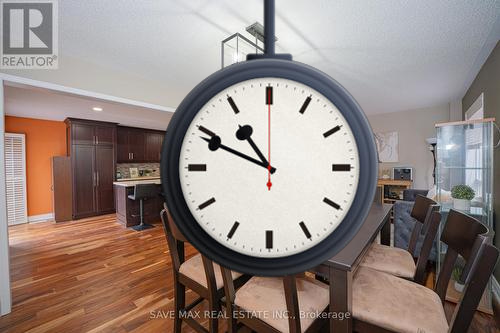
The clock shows 10 h 49 min 00 s
